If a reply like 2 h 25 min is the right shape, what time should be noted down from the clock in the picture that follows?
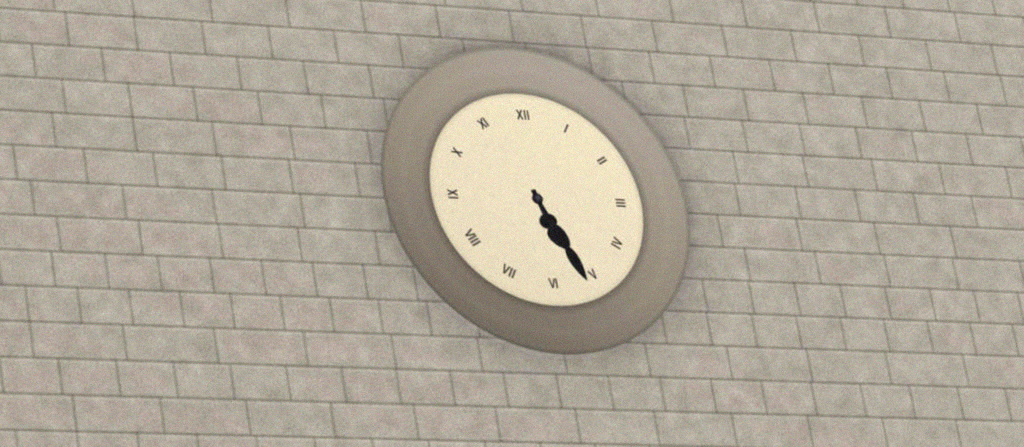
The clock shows 5 h 26 min
